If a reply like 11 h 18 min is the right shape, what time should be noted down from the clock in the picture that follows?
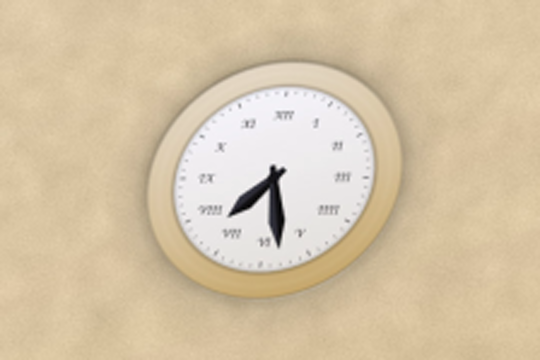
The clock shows 7 h 28 min
